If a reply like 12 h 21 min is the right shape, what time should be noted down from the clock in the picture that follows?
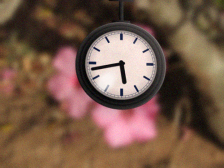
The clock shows 5 h 43 min
